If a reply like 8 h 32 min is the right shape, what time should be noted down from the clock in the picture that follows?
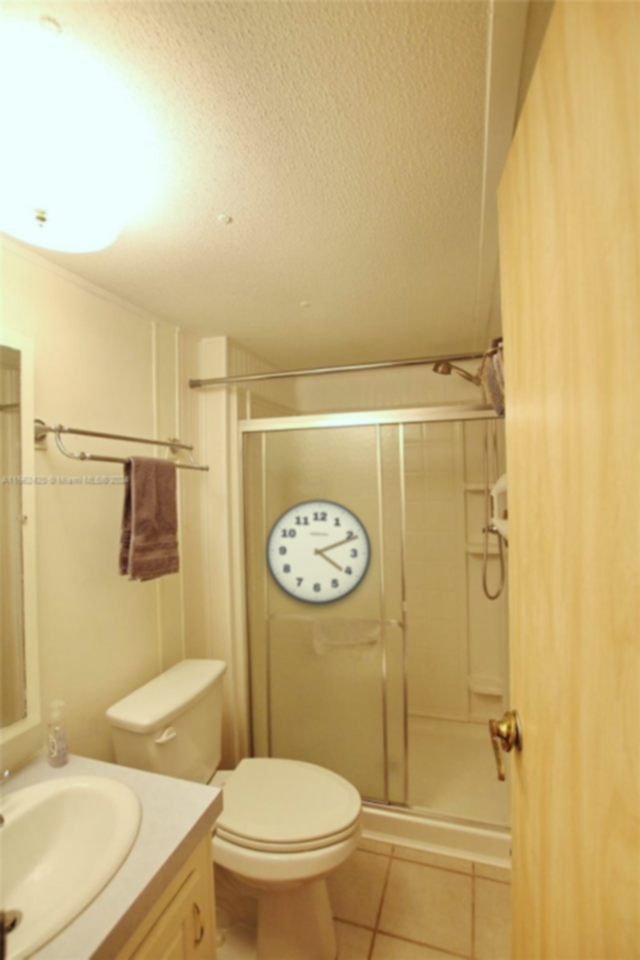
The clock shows 4 h 11 min
